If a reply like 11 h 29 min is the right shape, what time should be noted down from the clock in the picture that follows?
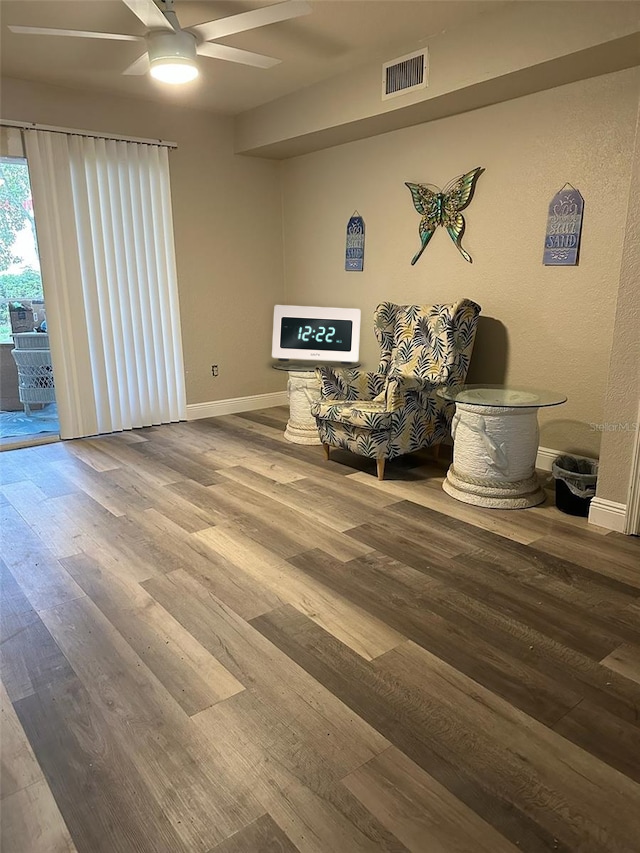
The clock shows 12 h 22 min
